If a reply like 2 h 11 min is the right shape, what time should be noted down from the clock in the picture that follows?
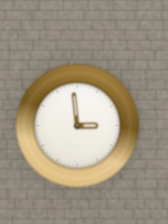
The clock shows 2 h 59 min
